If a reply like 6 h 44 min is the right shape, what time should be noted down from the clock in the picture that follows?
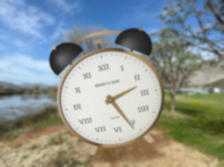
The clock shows 2 h 26 min
